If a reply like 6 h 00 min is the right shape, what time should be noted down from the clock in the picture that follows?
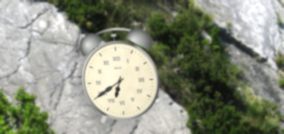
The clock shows 6 h 40 min
